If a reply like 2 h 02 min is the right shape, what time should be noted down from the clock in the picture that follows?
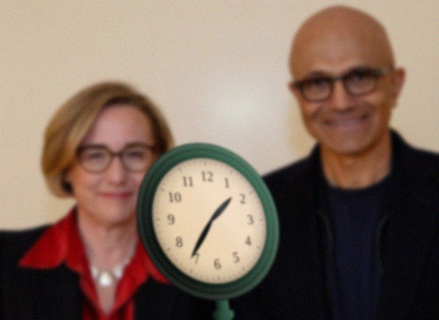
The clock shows 1 h 36 min
